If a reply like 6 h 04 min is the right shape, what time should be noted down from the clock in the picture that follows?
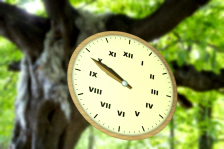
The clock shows 9 h 49 min
